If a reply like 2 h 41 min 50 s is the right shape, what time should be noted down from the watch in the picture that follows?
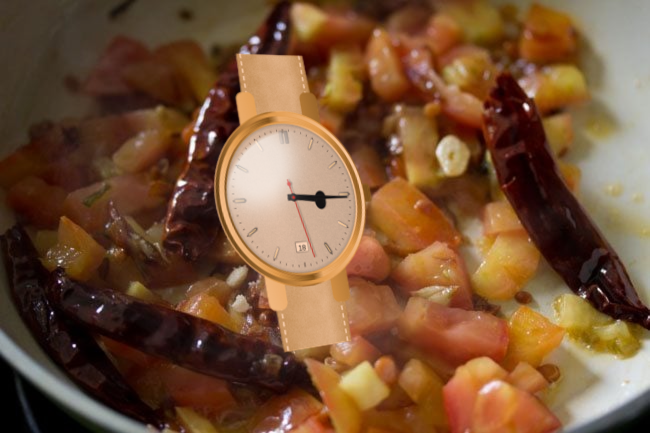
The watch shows 3 h 15 min 28 s
